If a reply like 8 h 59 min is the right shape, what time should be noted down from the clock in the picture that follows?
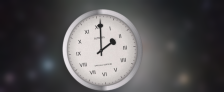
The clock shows 2 h 01 min
